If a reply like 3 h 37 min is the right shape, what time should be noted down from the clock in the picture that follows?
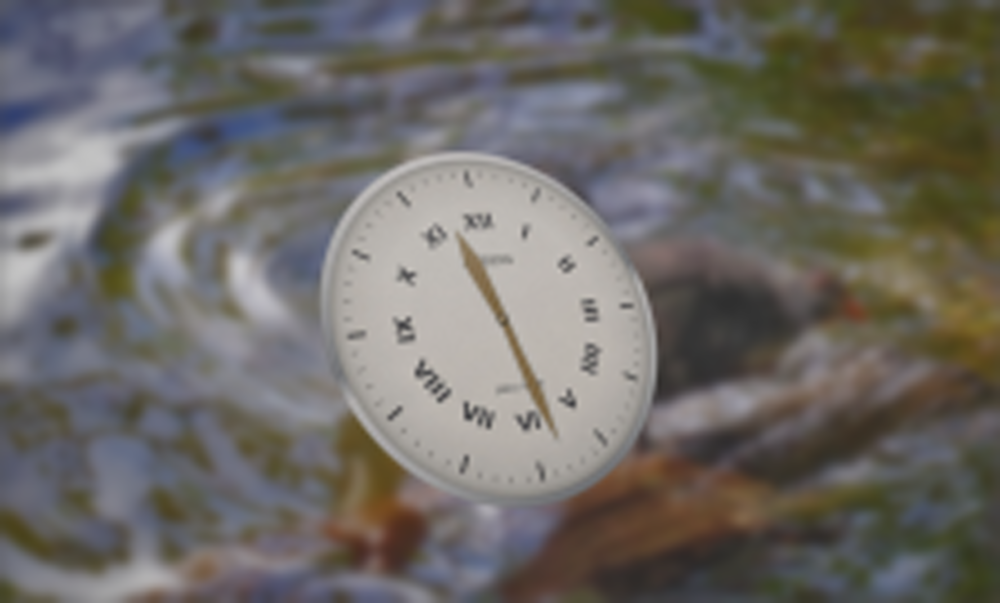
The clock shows 11 h 28 min
